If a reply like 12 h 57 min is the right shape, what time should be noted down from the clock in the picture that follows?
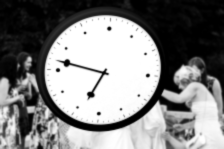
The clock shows 6 h 47 min
